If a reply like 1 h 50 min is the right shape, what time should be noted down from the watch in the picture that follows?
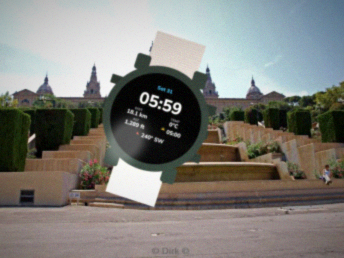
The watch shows 5 h 59 min
